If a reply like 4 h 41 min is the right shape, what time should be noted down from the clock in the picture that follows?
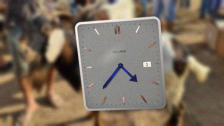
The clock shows 4 h 37 min
